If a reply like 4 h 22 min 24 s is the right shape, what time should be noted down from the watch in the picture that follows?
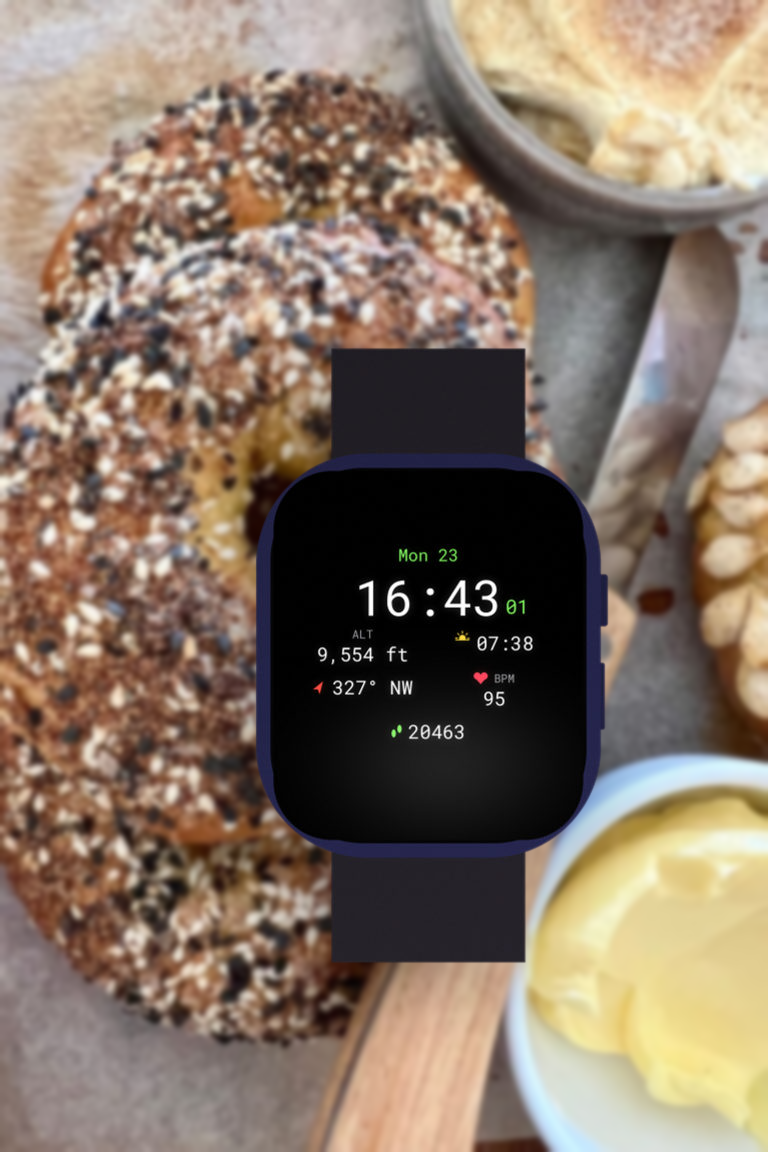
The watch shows 16 h 43 min 01 s
